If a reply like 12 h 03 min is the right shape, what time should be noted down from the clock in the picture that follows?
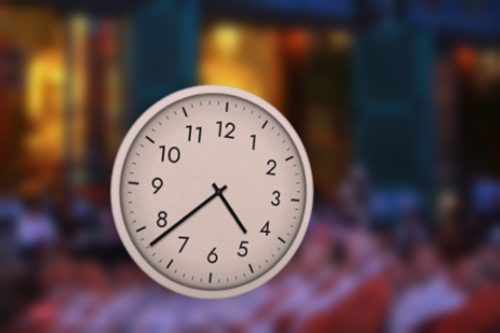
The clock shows 4 h 38 min
